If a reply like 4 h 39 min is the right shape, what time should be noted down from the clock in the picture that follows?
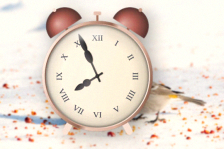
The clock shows 7 h 56 min
